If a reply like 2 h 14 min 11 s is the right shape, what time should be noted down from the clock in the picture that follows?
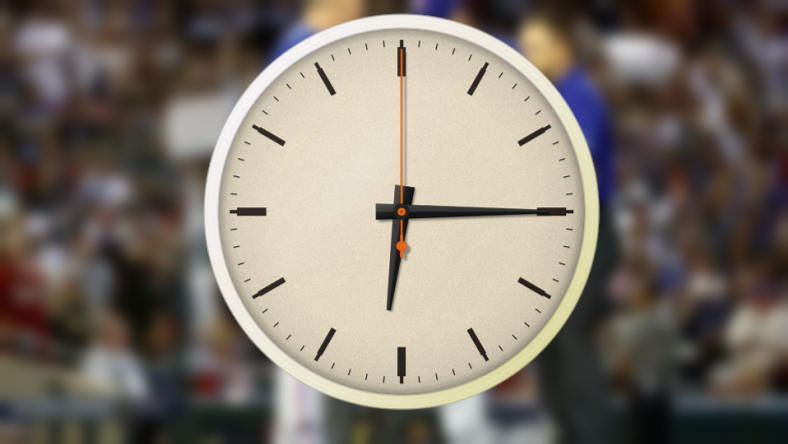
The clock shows 6 h 15 min 00 s
